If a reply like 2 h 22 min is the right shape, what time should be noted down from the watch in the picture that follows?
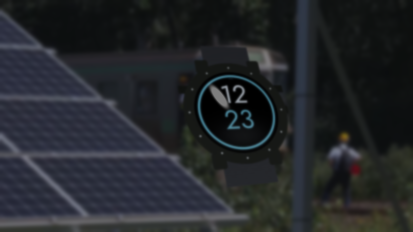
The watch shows 12 h 23 min
